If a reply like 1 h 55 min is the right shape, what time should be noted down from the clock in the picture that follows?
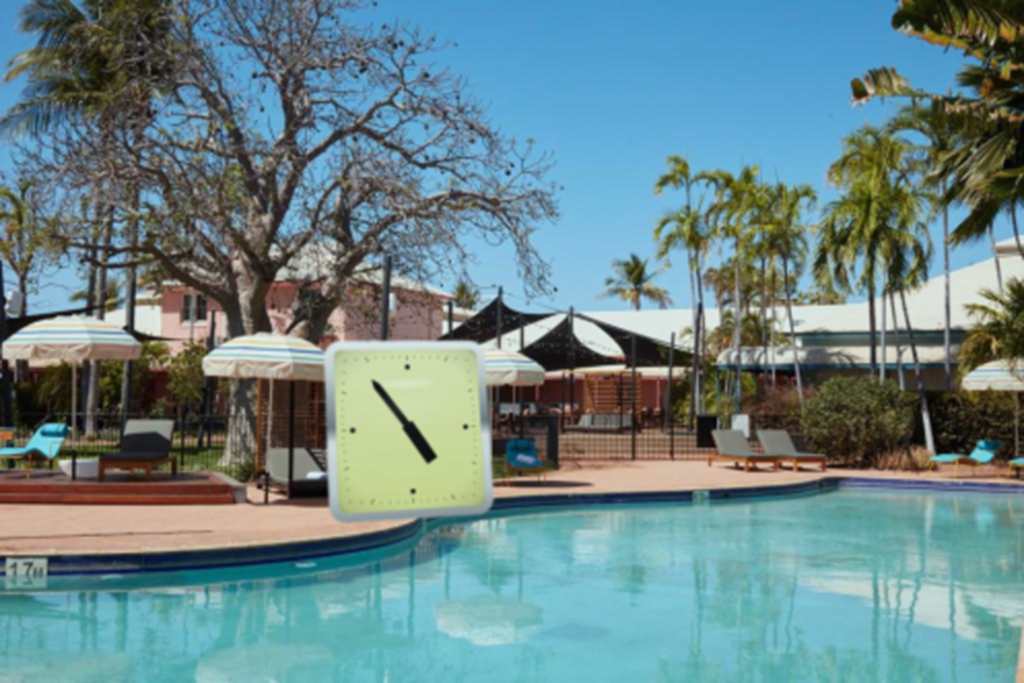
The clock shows 4 h 54 min
